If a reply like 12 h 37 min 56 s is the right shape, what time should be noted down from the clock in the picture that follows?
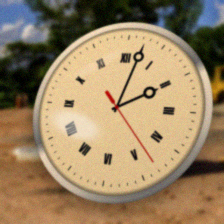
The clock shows 2 h 02 min 23 s
